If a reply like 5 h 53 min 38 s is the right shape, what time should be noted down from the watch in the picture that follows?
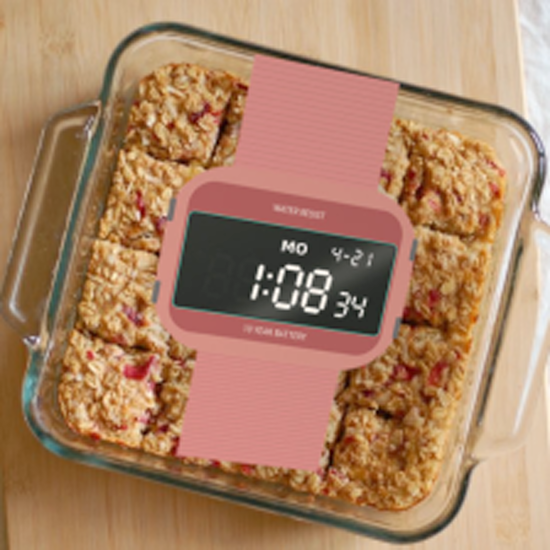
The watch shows 1 h 08 min 34 s
